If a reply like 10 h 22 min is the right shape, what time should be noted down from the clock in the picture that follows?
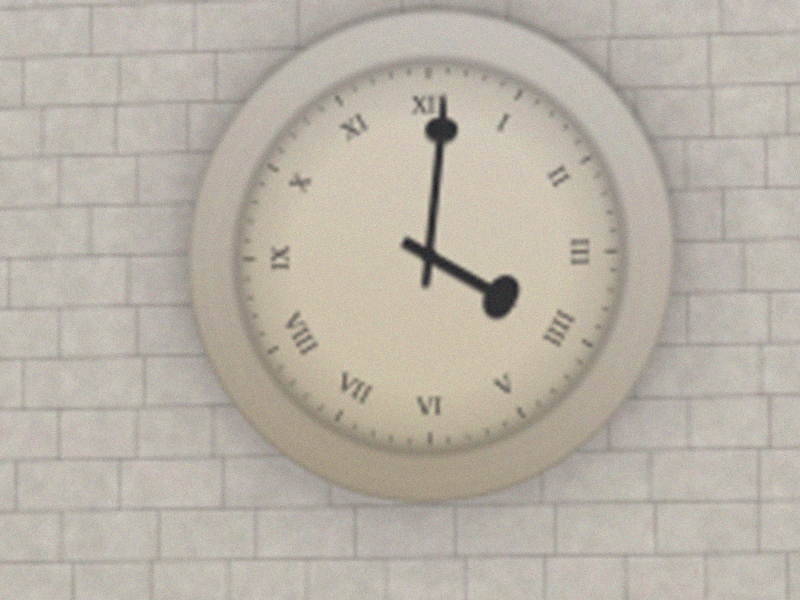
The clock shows 4 h 01 min
